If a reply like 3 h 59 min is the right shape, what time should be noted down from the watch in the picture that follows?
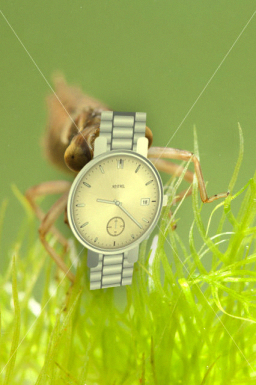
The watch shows 9 h 22 min
